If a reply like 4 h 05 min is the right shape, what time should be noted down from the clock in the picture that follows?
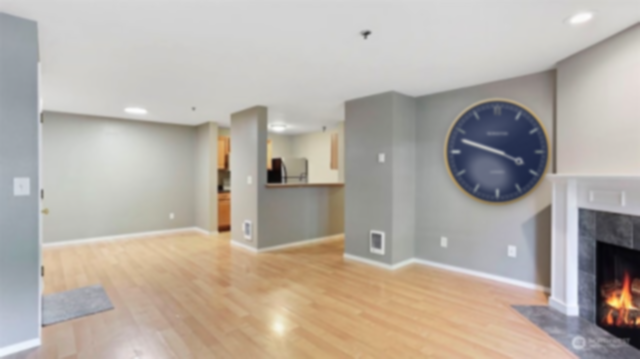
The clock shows 3 h 48 min
